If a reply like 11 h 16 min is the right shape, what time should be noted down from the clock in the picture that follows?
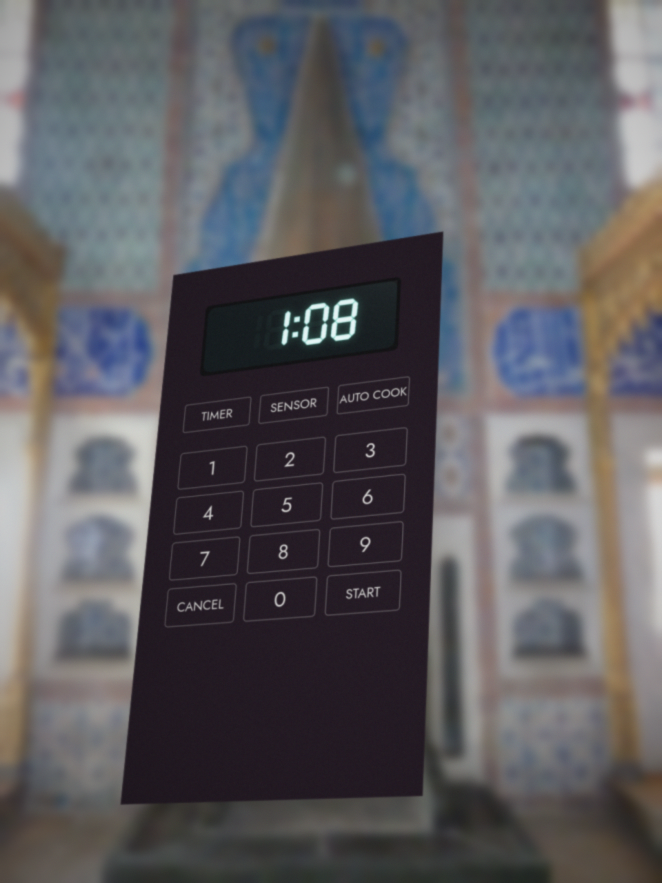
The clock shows 1 h 08 min
